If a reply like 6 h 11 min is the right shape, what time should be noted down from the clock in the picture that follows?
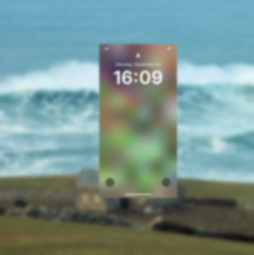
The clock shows 16 h 09 min
